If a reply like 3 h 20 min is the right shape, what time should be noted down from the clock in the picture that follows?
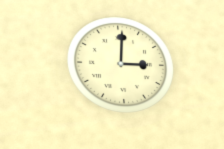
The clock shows 3 h 01 min
